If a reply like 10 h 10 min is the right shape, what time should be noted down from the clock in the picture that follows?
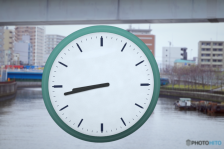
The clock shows 8 h 43 min
